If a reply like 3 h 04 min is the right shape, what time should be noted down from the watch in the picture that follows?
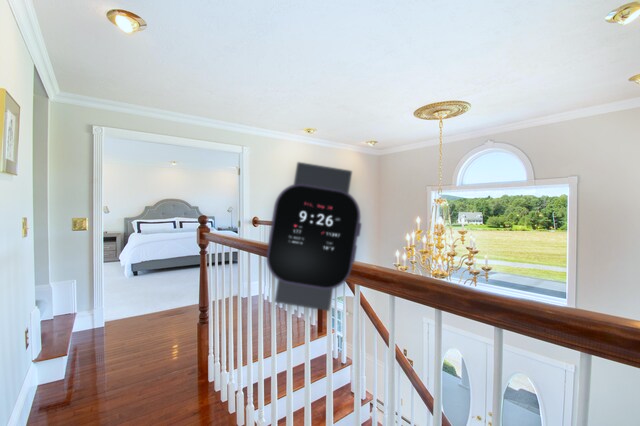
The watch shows 9 h 26 min
